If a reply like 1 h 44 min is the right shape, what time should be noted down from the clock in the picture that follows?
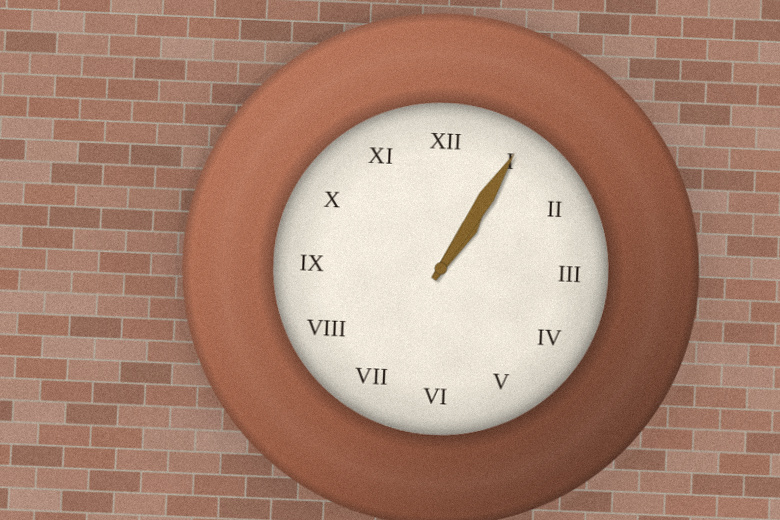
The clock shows 1 h 05 min
